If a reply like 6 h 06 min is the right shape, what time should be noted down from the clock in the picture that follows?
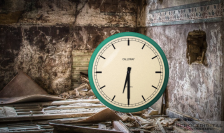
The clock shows 6 h 30 min
